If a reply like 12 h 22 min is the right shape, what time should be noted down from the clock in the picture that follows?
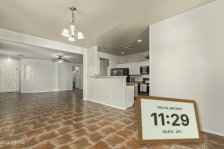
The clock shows 11 h 29 min
